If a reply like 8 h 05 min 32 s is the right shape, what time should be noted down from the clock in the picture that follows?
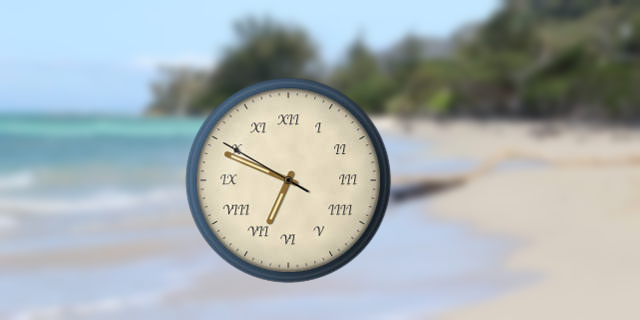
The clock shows 6 h 48 min 50 s
